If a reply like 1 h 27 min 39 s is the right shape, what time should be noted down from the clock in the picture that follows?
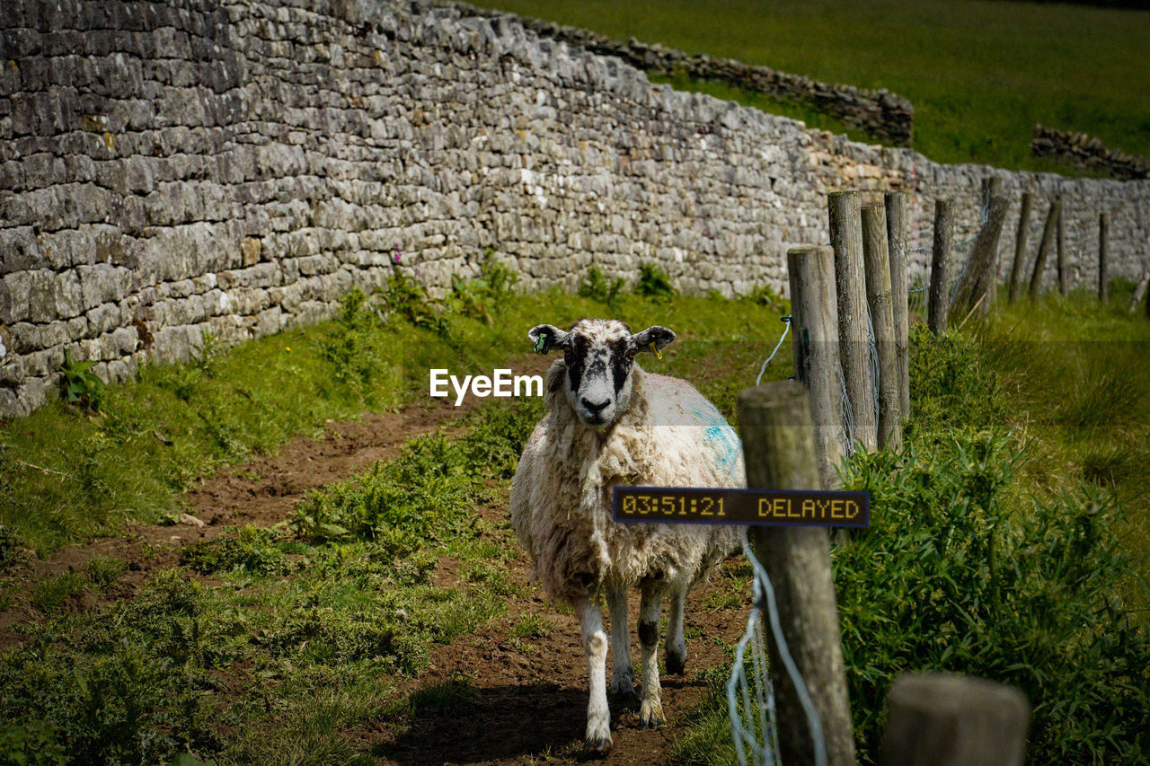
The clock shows 3 h 51 min 21 s
